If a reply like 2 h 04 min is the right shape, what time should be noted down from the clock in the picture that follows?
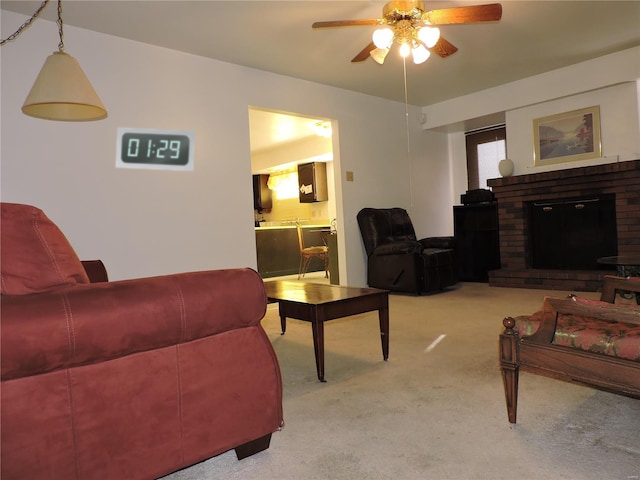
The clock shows 1 h 29 min
